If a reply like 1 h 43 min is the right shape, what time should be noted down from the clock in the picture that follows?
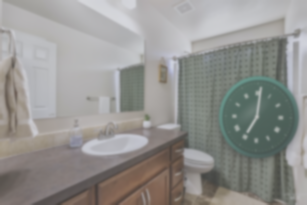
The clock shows 7 h 01 min
